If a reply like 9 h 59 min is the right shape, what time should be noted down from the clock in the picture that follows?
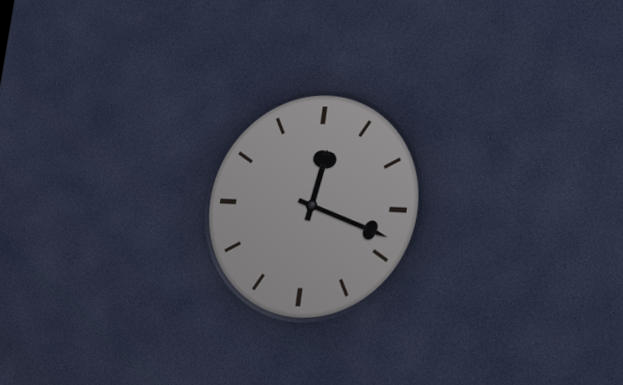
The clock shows 12 h 18 min
